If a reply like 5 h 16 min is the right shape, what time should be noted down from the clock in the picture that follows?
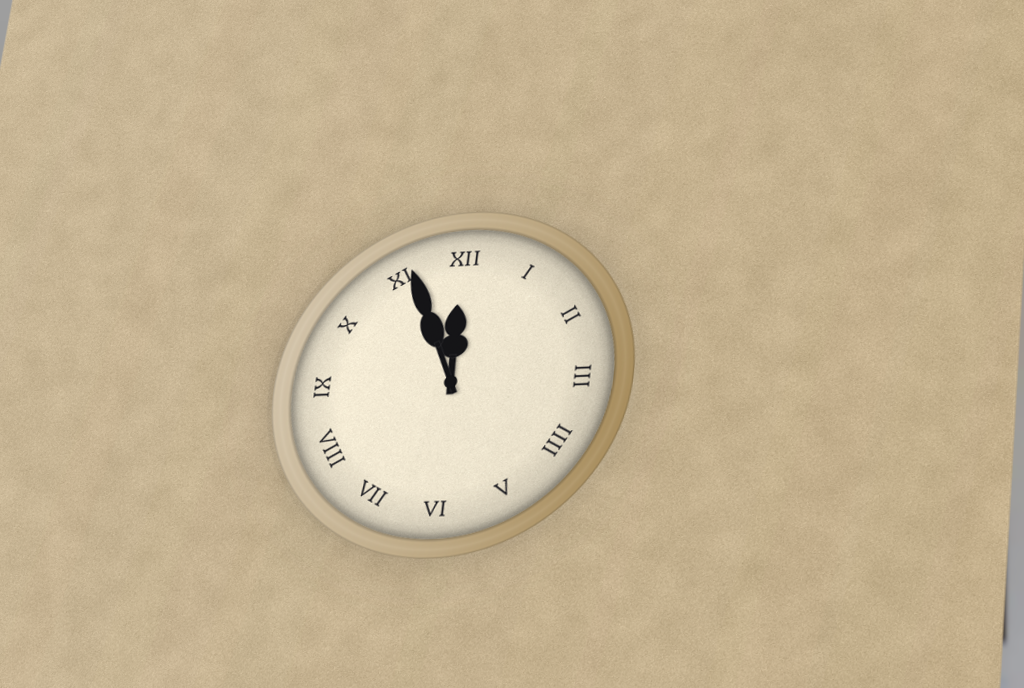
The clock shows 11 h 56 min
